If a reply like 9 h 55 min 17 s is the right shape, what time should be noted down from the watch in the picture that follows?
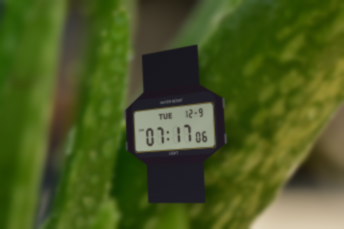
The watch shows 7 h 17 min 06 s
